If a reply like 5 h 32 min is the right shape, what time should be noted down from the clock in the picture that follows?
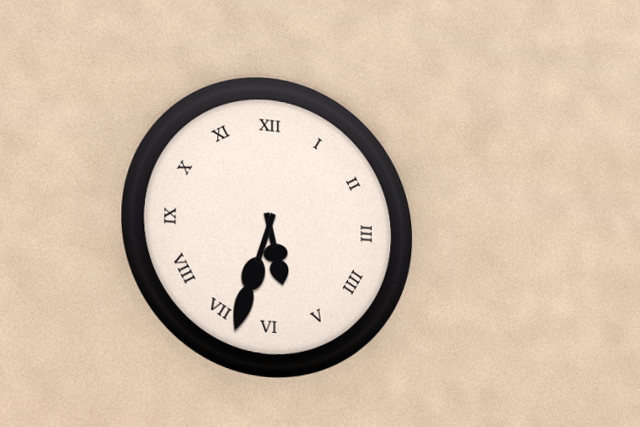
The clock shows 5 h 33 min
